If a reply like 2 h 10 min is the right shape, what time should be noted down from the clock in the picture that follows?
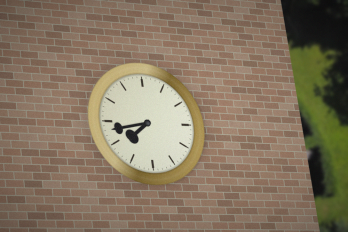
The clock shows 7 h 43 min
